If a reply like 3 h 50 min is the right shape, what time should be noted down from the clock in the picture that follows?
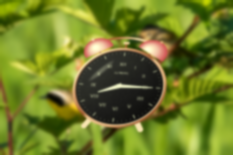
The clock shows 8 h 15 min
